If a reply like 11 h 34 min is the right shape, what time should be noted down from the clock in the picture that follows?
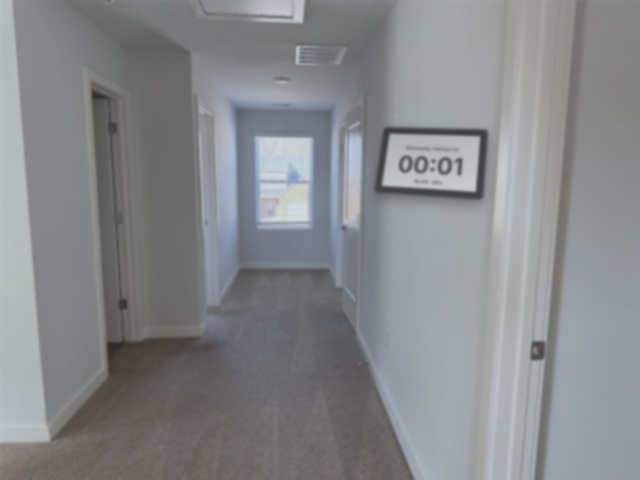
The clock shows 0 h 01 min
